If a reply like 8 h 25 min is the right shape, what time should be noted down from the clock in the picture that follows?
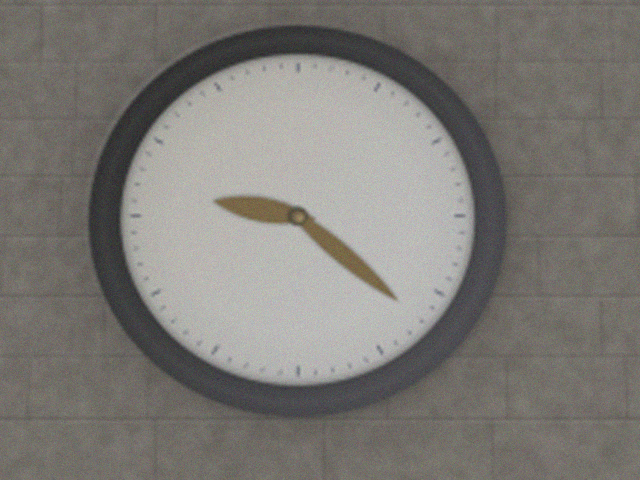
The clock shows 9 h 22 min
